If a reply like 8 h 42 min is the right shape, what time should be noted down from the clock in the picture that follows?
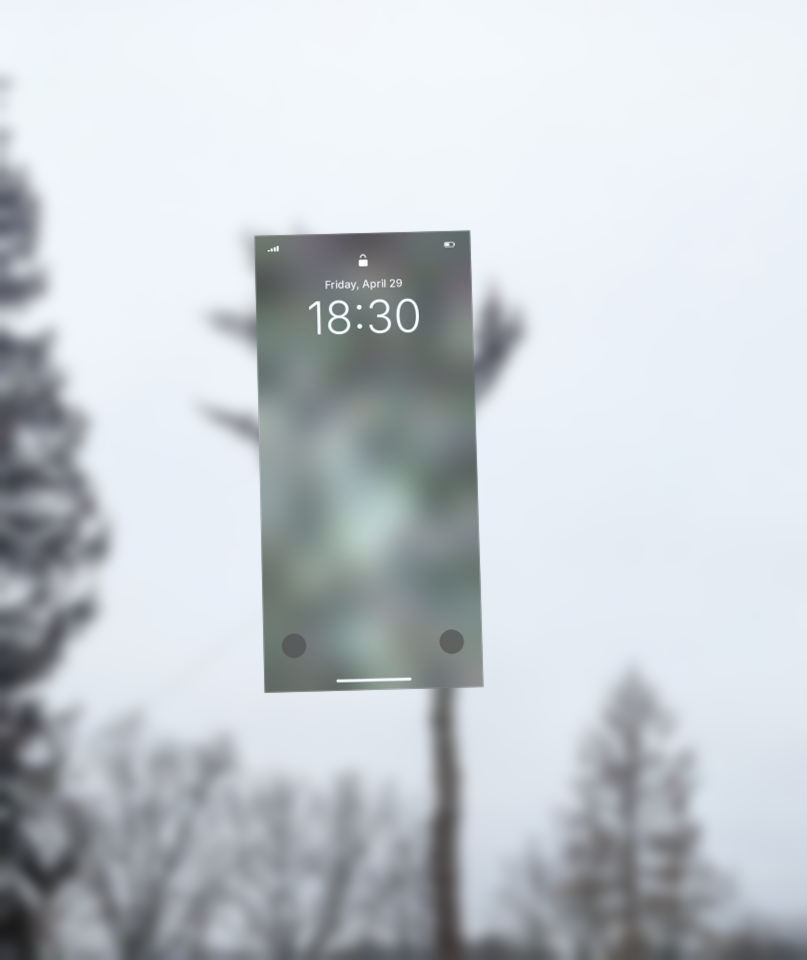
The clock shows 18 h 30 min
